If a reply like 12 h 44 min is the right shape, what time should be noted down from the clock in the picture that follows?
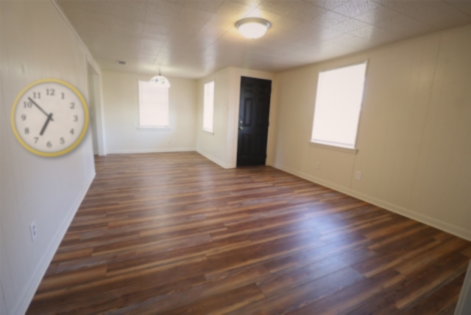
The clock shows 6 h 52 min
